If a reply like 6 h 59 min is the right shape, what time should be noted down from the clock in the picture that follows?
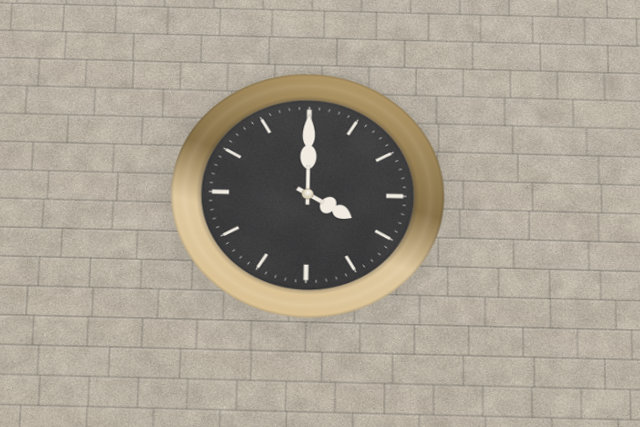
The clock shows 4 h 00 min
